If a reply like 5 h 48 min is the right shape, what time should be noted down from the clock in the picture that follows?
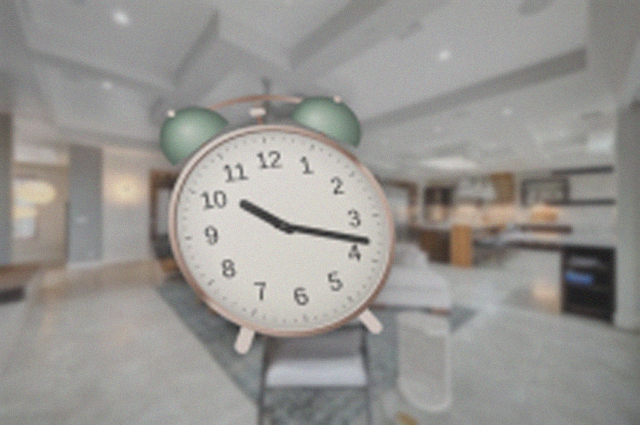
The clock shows 10 h 18 min
